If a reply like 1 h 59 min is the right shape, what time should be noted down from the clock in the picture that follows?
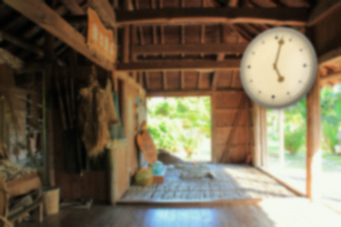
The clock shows 5 h 02 min
